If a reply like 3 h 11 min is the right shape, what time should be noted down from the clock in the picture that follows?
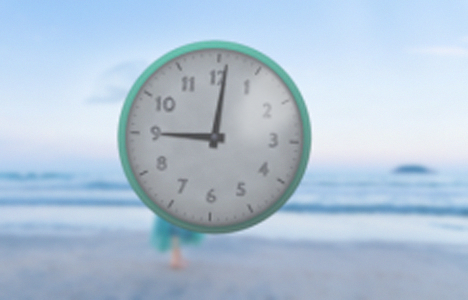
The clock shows 9 h 01 min
